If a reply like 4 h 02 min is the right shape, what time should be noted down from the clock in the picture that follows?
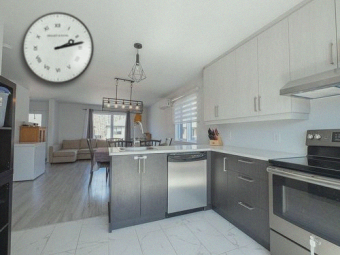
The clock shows 2 h 13 min
